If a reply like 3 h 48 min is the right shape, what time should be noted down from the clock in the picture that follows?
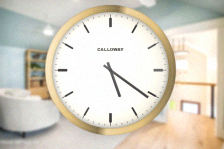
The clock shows 5 h 21 min
